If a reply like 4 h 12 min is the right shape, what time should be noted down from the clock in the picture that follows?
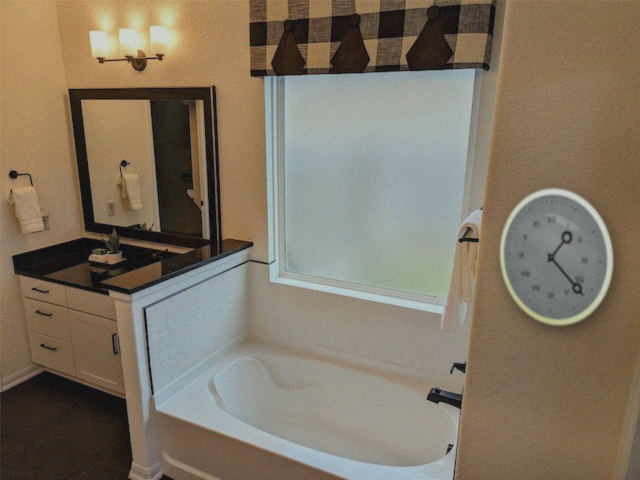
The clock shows 1 h 22 min
